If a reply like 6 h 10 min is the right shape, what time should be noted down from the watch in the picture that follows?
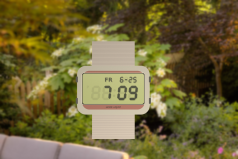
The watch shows 7 h 09 min
